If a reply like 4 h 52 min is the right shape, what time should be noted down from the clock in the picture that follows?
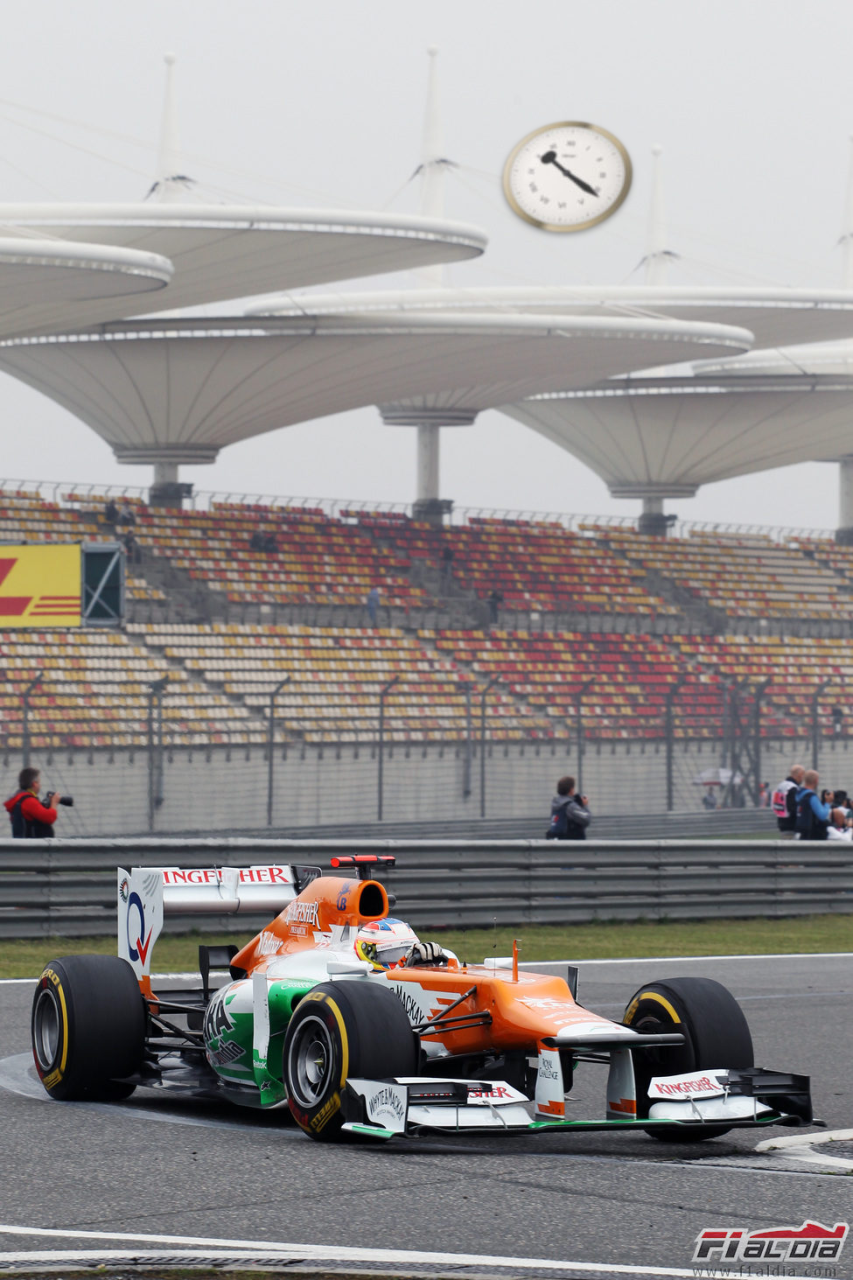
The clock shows 10 h 21 min
